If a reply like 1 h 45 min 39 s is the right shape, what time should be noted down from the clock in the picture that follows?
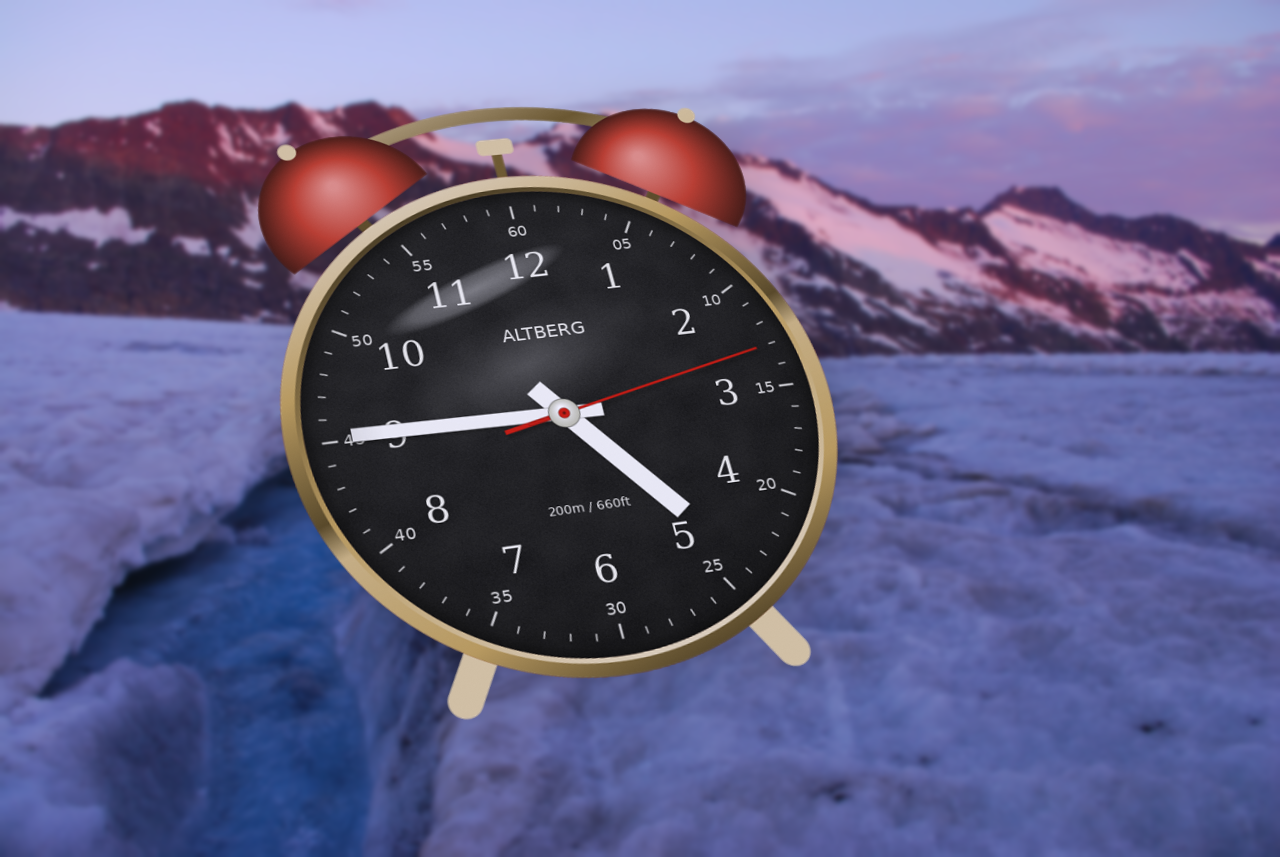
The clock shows 4 h 45 min 13 s
